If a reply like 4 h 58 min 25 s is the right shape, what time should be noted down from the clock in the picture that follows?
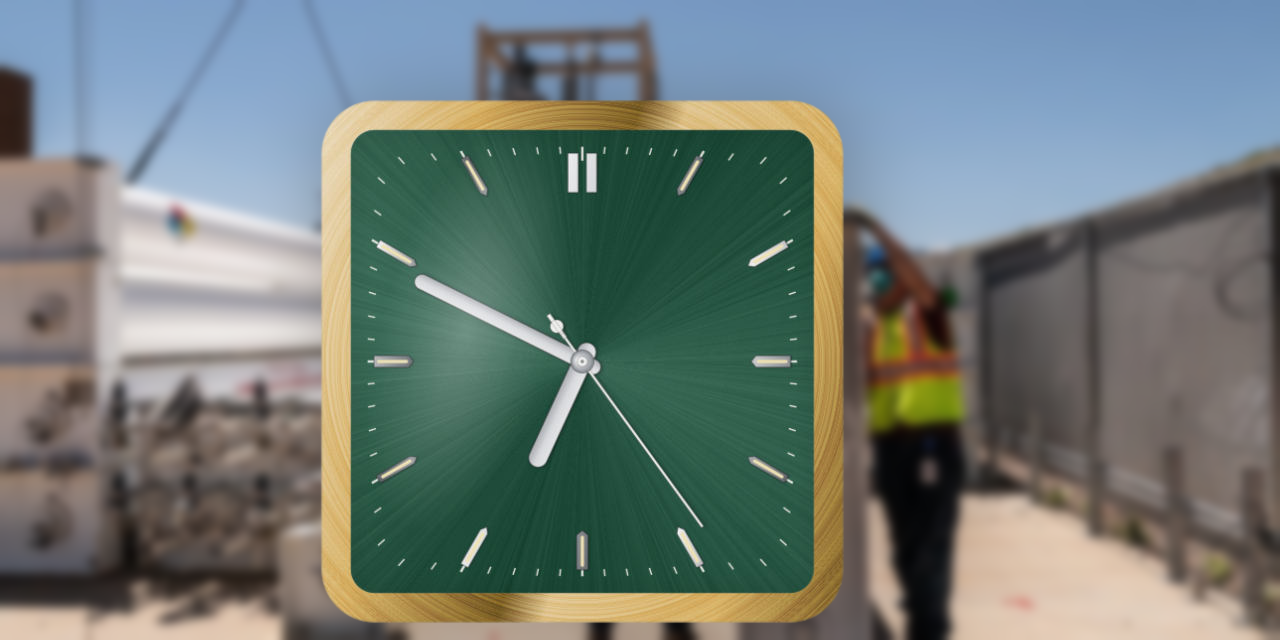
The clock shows 6 h 49 min 24 s
